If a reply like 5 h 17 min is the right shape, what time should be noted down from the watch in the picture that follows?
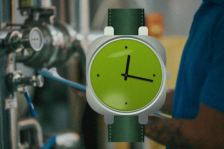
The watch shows 12 h 17 min
